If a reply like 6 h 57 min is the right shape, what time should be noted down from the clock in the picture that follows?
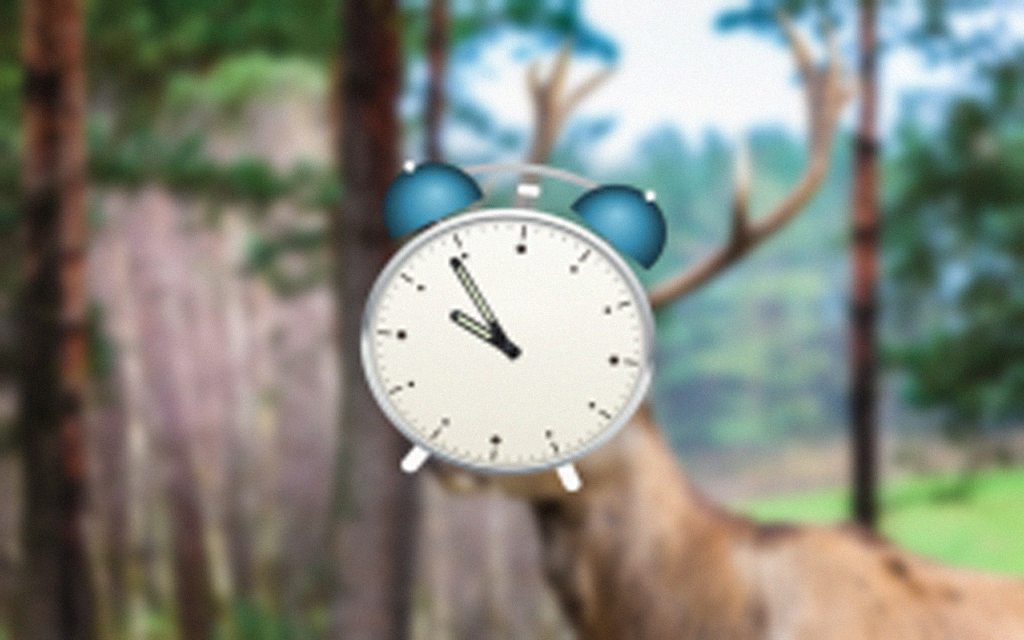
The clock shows 9 h 54 min
